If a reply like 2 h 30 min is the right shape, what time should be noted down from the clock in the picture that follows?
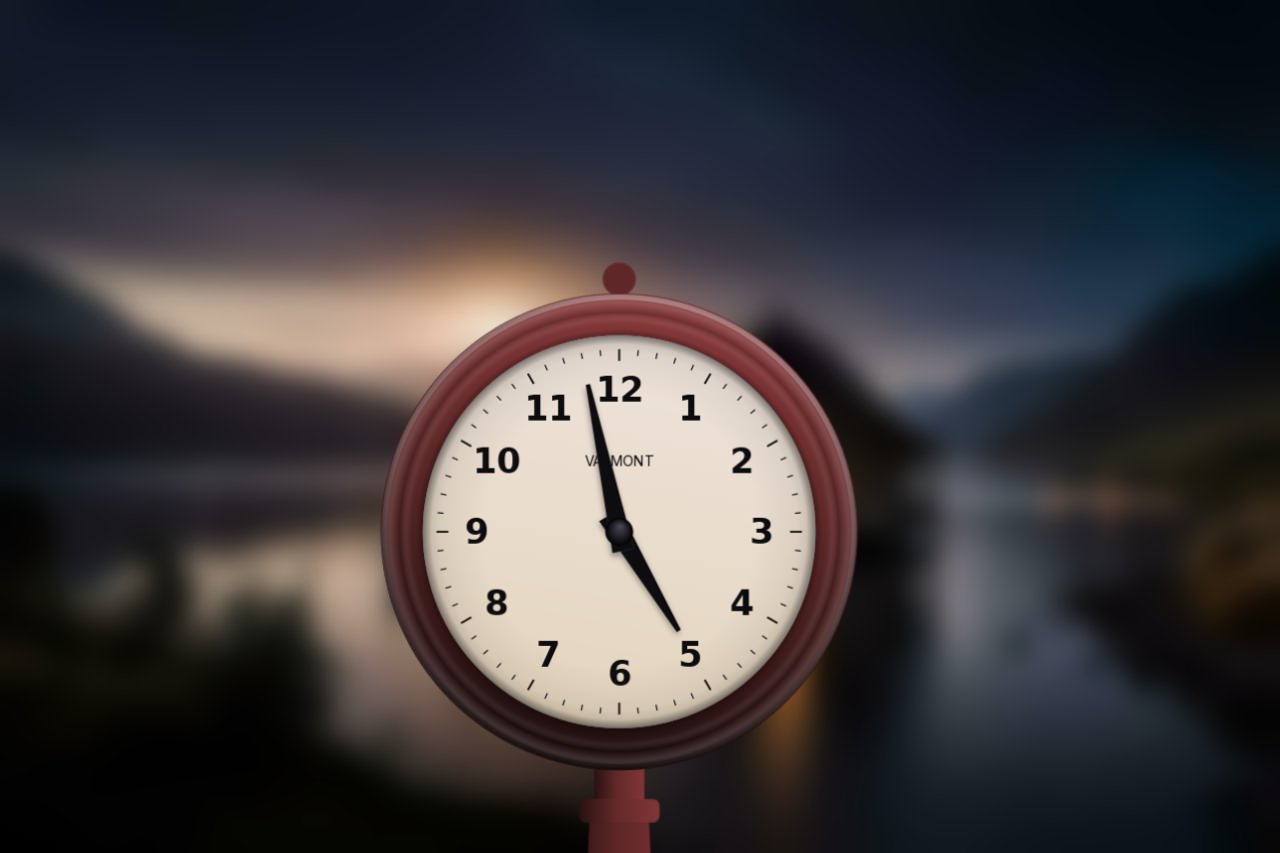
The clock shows 4 h 58 min
